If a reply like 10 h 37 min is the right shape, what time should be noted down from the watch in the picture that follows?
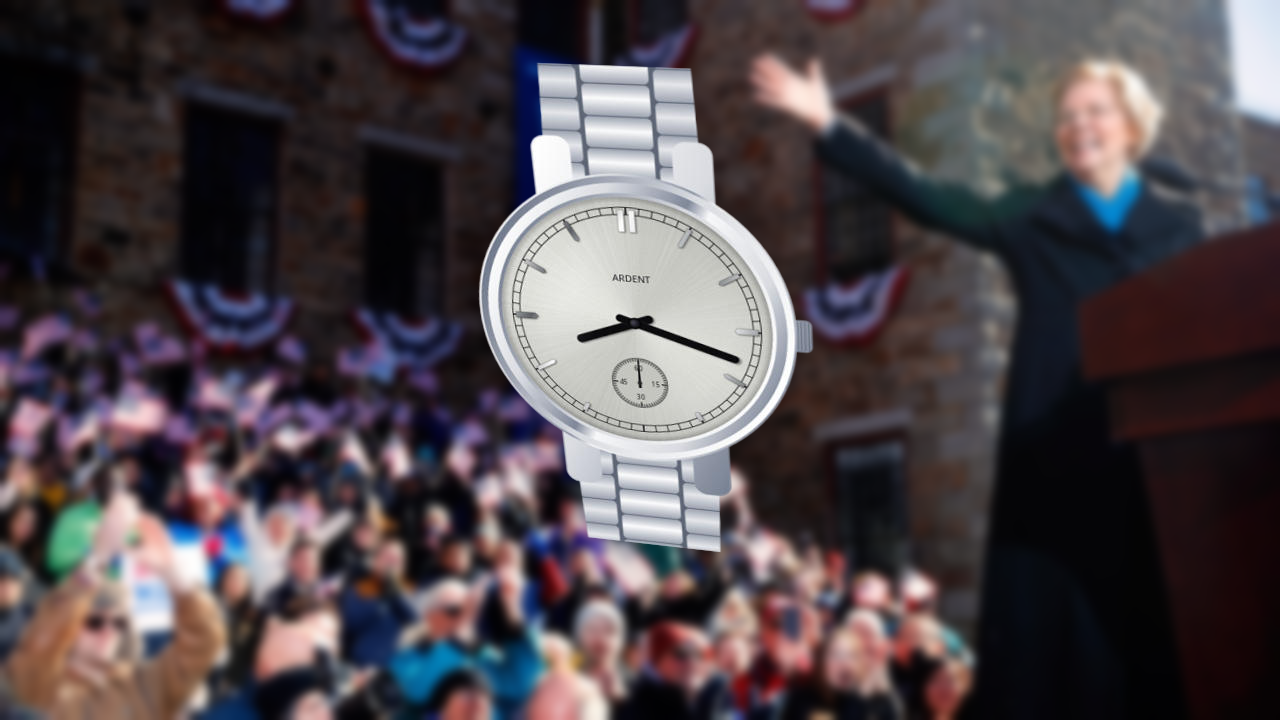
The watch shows 8 h 18 min
